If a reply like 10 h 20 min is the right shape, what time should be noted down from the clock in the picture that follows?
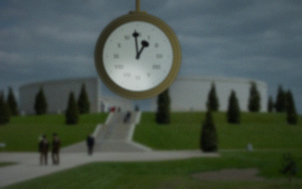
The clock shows 12 h 59 min
